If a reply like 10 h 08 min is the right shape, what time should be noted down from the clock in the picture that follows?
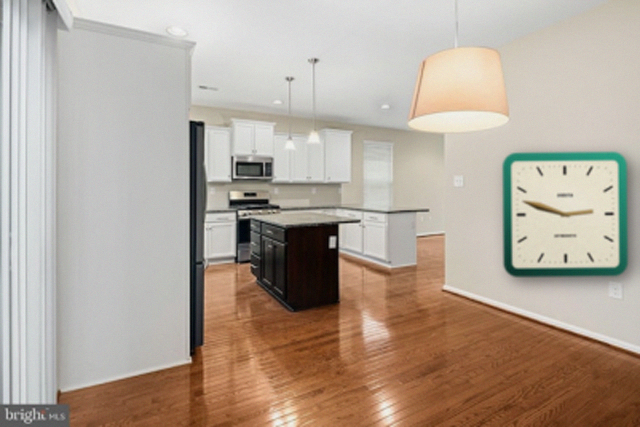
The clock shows 2 h 48 min
